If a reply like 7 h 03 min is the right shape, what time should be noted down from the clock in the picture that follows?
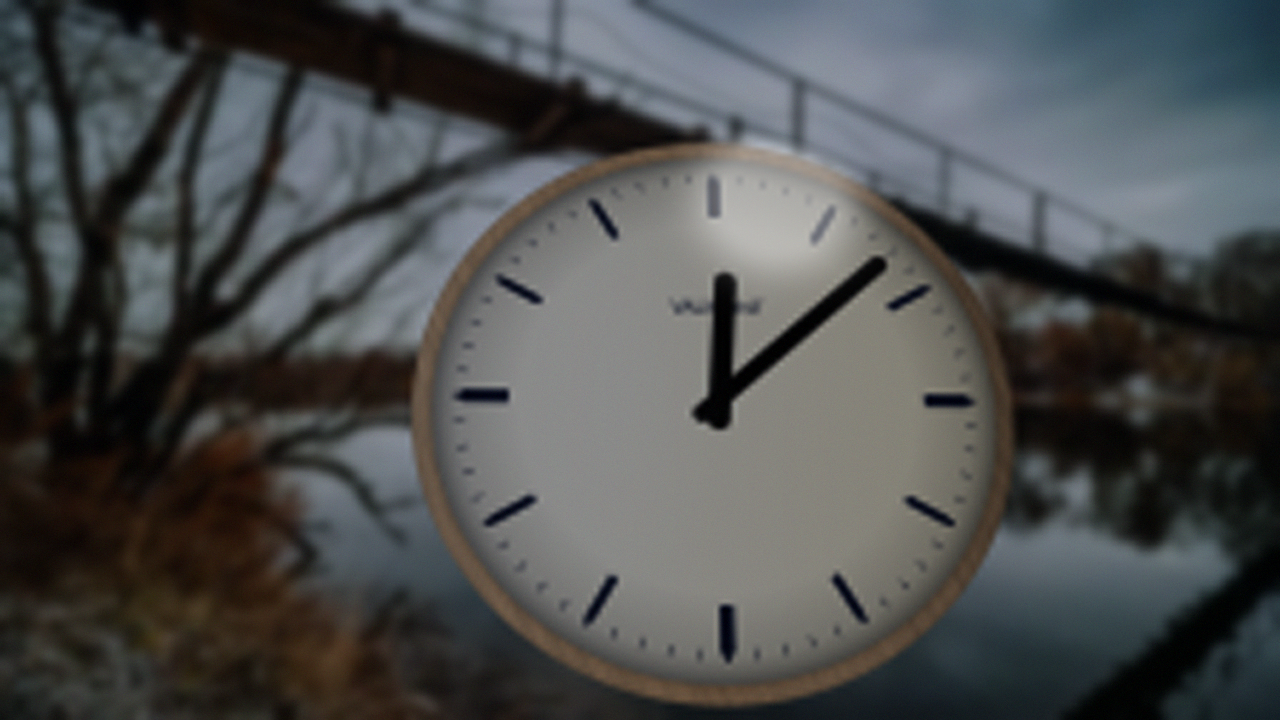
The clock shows 12 h 08 min
